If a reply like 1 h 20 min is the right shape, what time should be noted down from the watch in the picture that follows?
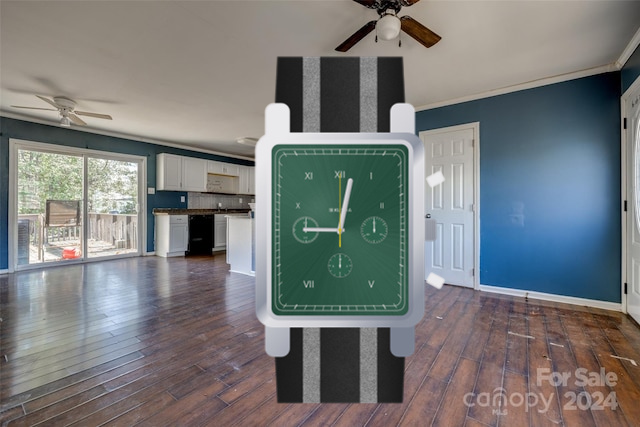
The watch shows 9 h 02 min
